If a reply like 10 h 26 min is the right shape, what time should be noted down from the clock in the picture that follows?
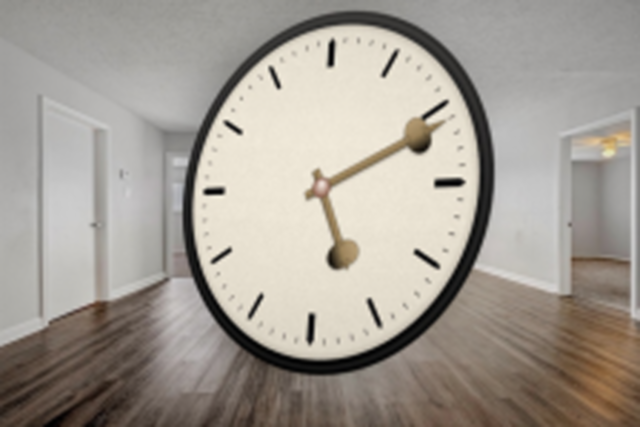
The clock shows 5 h 11 min
